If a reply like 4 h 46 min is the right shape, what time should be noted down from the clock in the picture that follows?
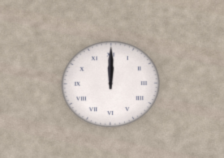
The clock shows 12 h 00 min
